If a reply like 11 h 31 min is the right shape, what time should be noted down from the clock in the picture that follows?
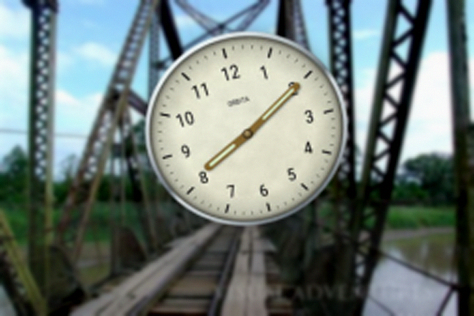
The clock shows 8 h 10 min
